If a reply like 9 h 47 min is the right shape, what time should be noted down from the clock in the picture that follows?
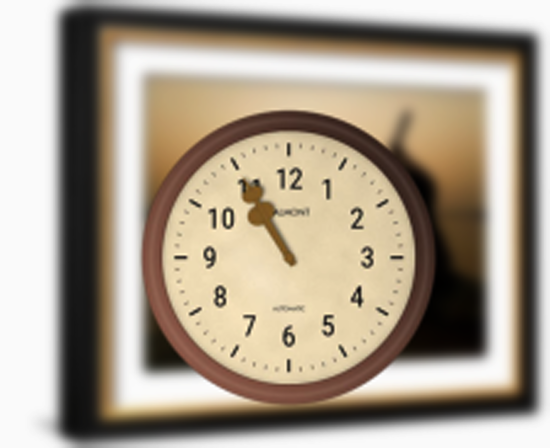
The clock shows 10 h 55 min
